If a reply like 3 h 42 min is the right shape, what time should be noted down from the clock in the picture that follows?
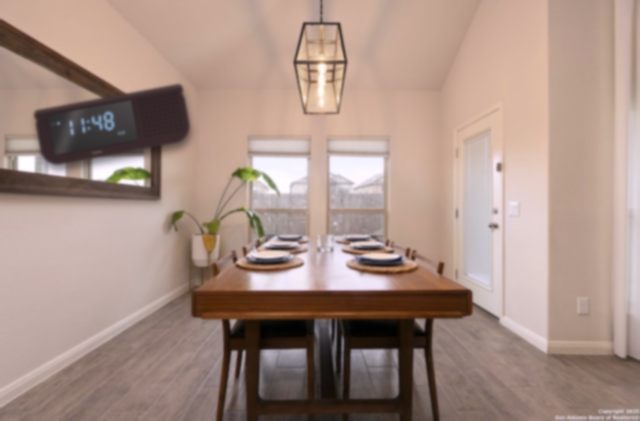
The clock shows 11 h 48 min
